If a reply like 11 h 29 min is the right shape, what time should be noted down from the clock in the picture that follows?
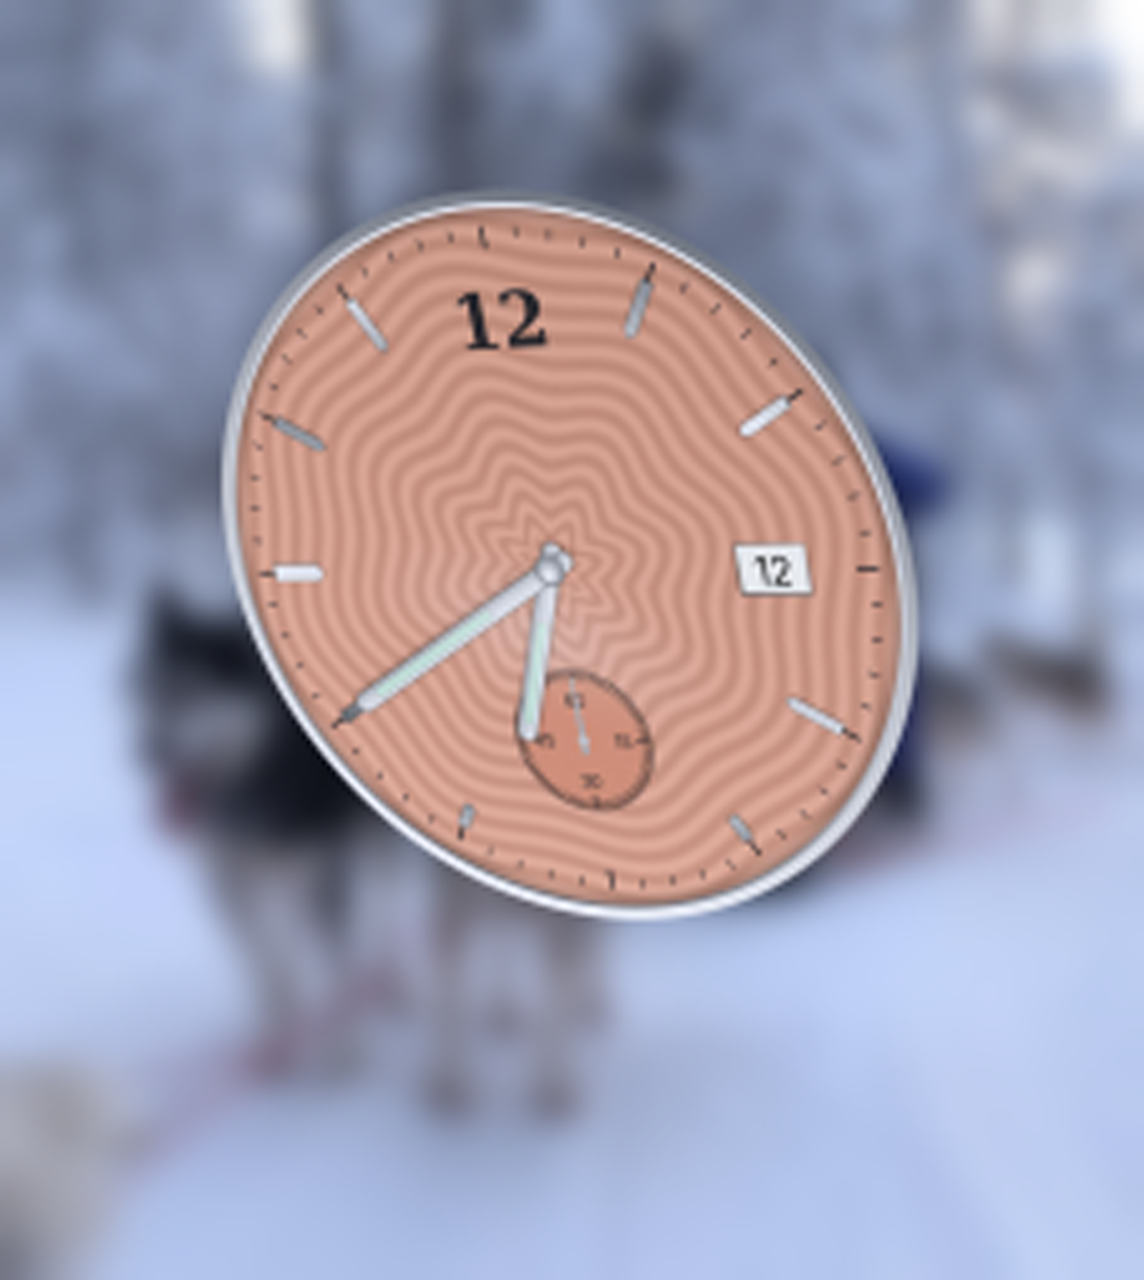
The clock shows 6 h 40 min
